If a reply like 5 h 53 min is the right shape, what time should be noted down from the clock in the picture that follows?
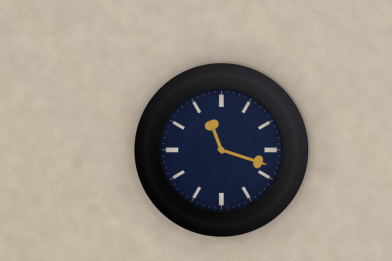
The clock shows 11 h 18 min
